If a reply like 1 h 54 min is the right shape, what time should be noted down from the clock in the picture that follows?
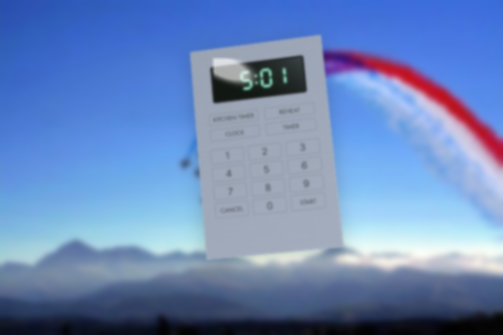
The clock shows 5 h 01 min
